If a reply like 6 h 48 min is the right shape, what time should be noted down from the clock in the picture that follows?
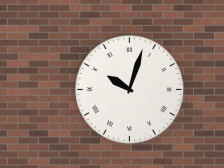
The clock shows 10 h 03 min
